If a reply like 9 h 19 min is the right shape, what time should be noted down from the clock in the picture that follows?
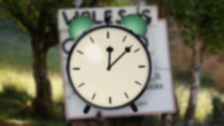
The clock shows 12 h 08 min
